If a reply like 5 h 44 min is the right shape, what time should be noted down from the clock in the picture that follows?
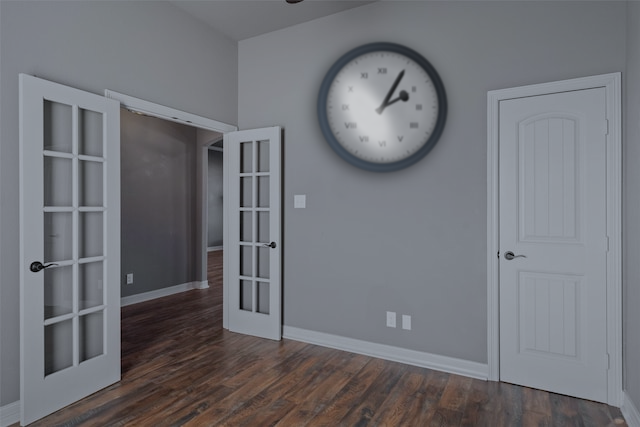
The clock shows 2 h 05 min
